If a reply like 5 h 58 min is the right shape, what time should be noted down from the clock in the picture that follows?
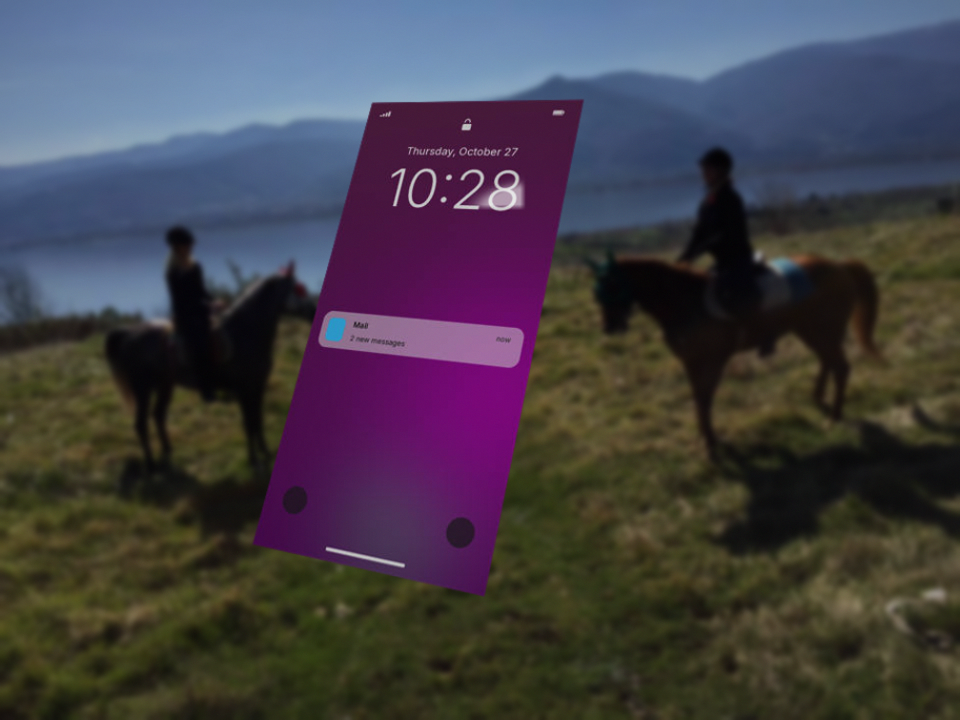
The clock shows 10 h 28 min
